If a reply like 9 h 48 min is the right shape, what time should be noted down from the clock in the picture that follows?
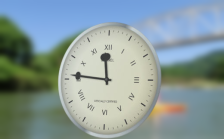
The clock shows 11 h 46 min
